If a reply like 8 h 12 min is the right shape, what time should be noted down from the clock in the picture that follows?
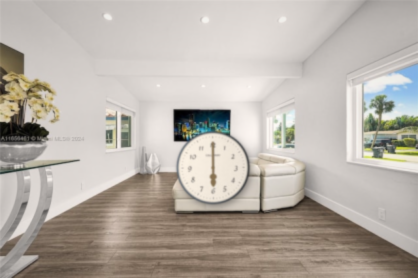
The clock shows 6 h 00 min
